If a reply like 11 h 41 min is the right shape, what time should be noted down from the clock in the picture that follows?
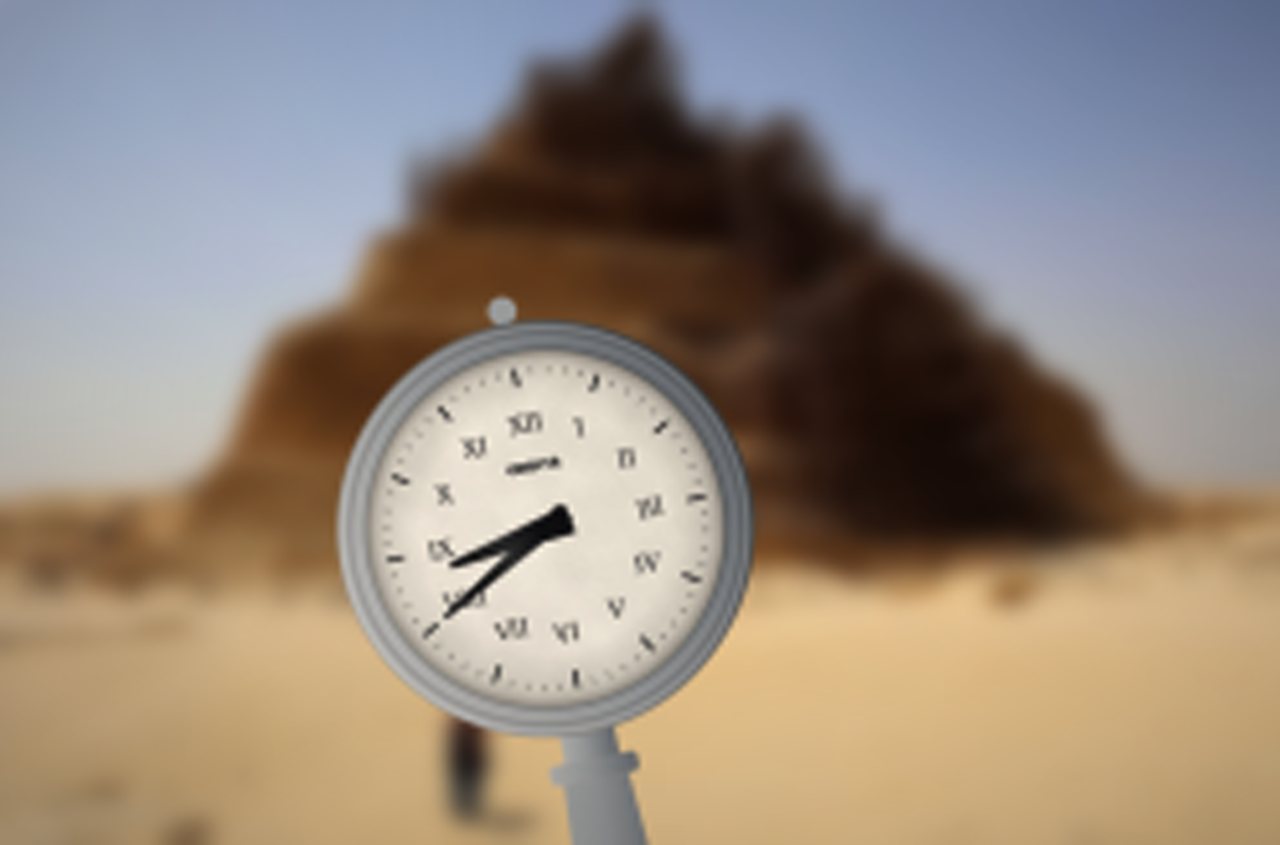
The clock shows 8 h 40 min
